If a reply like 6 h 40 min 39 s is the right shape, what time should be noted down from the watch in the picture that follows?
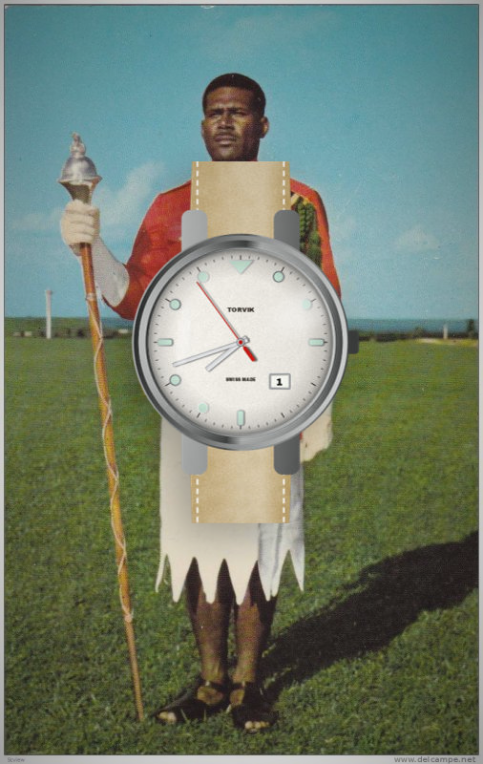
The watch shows 7 h 41 min 54 s
